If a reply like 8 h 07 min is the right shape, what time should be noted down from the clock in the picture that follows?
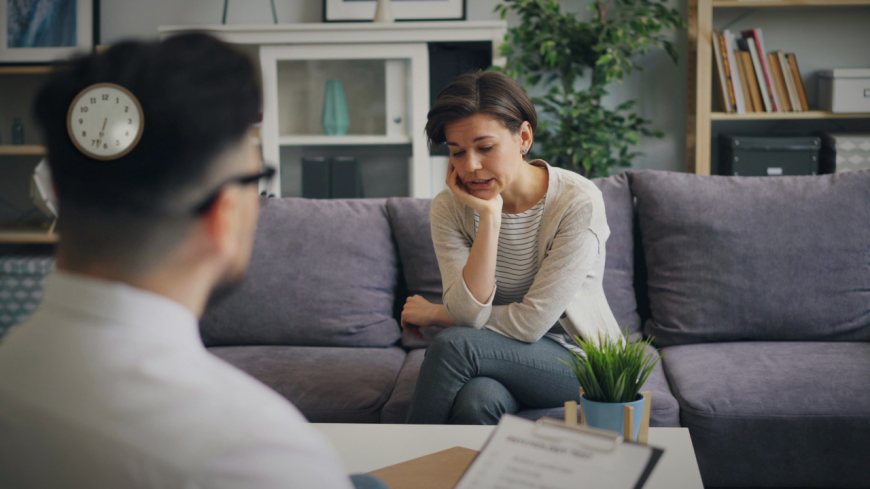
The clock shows 6 h 33 min
